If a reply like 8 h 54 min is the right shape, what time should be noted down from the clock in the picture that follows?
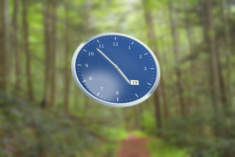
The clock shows 4 h 53 min
